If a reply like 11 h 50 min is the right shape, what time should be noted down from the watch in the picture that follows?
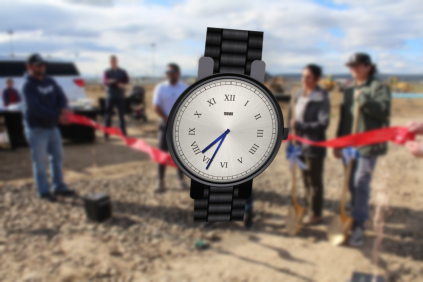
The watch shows 7 h 34 min
